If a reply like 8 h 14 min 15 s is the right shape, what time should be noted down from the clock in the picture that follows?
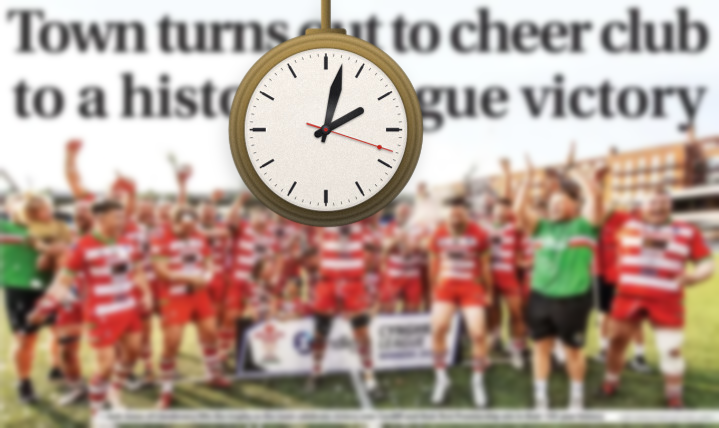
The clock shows 2 h 02 min 18 s
